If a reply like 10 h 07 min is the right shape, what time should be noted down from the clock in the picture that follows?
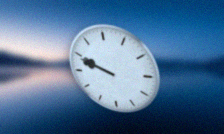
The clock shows 9 h 49 min
